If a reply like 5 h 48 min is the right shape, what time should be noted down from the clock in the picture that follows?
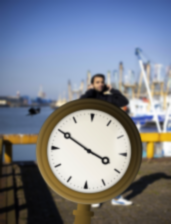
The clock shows 3 h 50 min
